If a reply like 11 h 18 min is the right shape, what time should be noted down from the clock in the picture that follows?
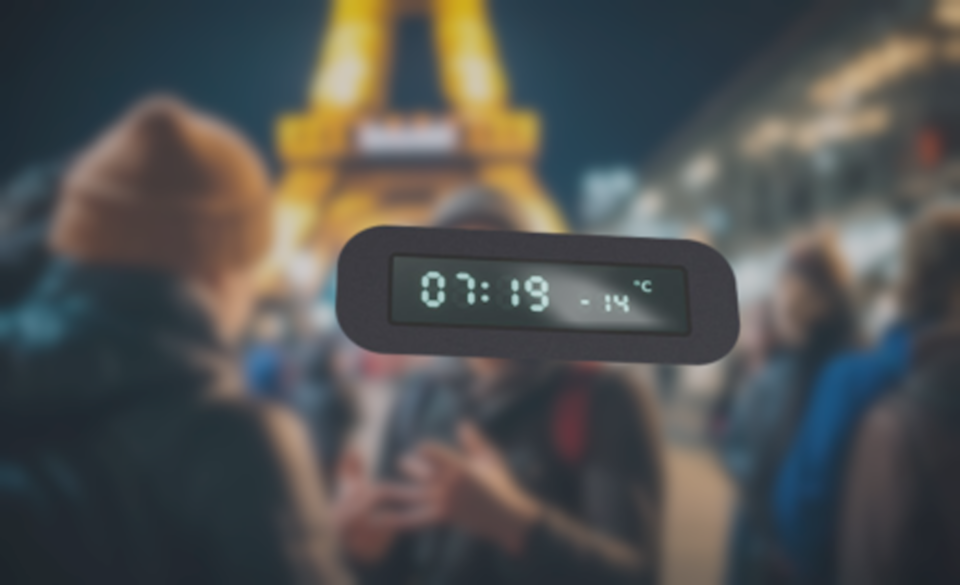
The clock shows 7 h 19 min
